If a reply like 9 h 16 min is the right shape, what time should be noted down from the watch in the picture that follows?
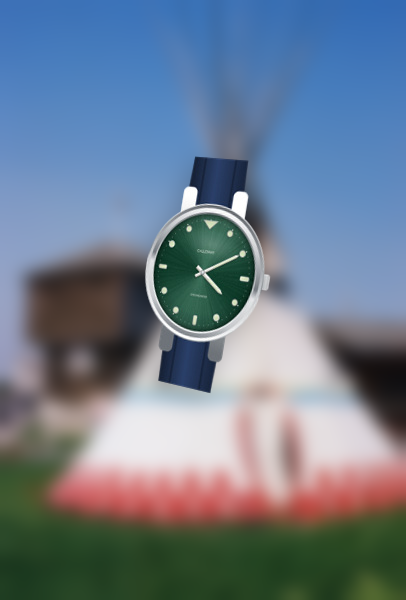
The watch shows 4 h 10 min
